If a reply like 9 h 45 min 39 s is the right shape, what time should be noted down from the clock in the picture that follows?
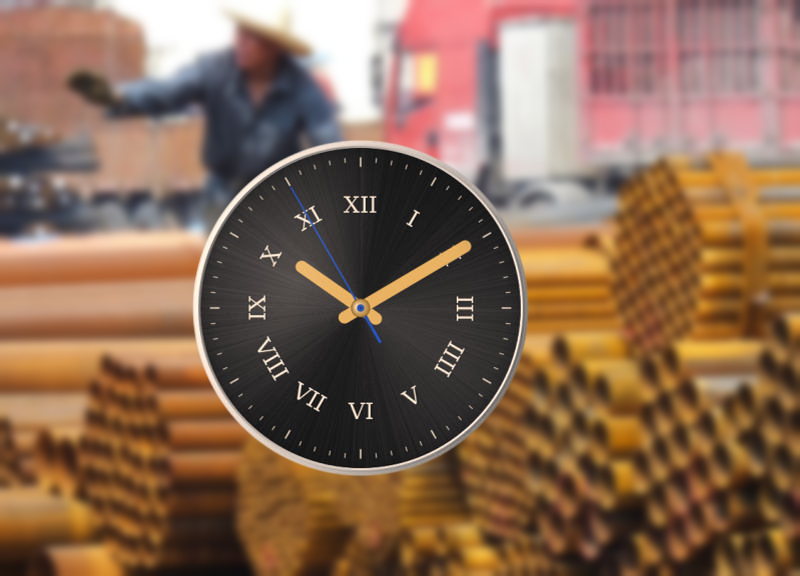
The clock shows 10 h 09 min 55 s
